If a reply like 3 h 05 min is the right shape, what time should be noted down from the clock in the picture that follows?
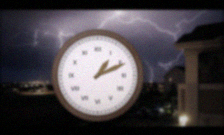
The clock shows 1 h 11 min
